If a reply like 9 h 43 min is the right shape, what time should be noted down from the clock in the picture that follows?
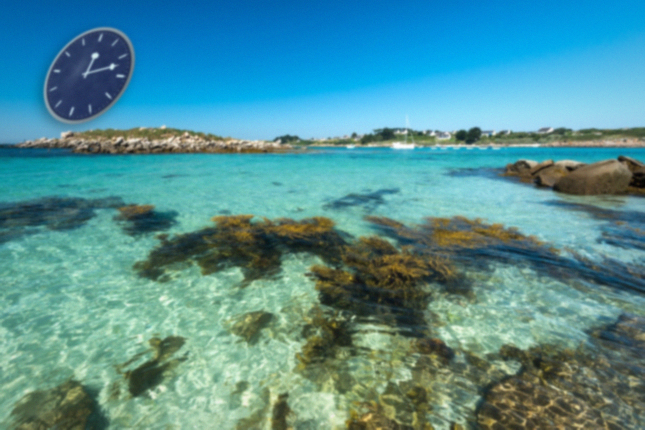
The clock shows 12 h 12 min
